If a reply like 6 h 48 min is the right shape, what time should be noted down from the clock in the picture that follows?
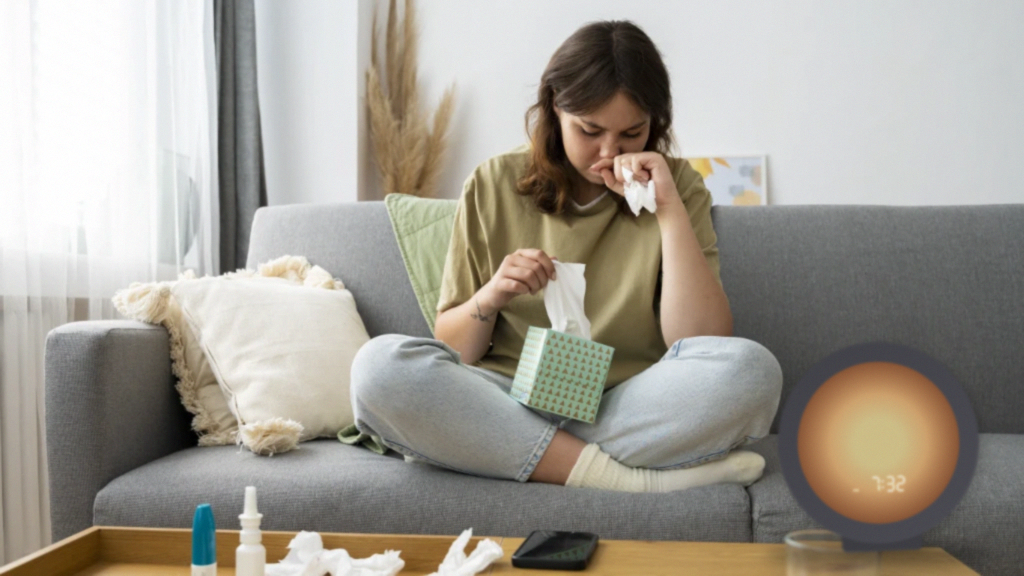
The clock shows 7 h 32 min
